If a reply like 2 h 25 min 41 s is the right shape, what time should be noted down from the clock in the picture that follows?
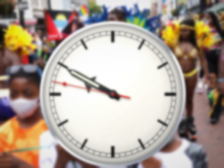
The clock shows 9 h 49 min 47 s
